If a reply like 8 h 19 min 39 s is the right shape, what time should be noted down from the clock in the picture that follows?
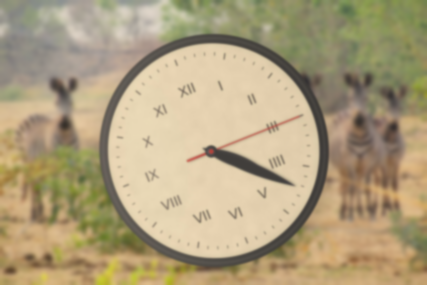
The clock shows 4 h 22 min 15 s
